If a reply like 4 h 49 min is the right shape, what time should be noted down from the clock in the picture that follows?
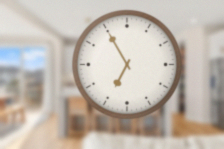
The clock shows 6 h 55 min
